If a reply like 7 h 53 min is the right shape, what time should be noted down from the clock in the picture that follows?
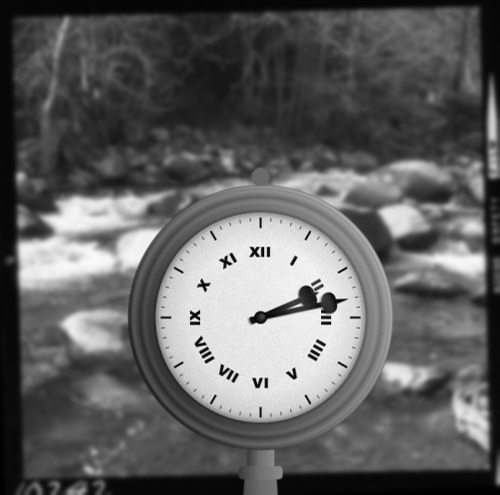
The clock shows 2 h 13 min
